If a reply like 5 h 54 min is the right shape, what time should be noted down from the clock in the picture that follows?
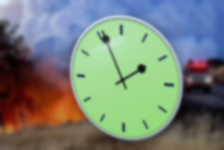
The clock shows 1 h 56 min
